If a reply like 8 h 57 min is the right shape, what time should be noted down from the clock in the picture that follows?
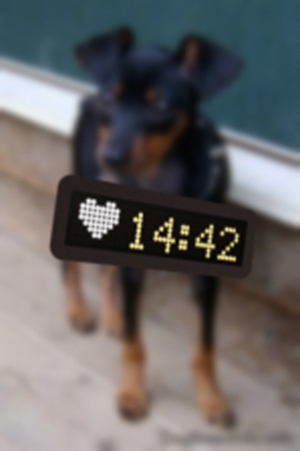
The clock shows 14 h 42 min
